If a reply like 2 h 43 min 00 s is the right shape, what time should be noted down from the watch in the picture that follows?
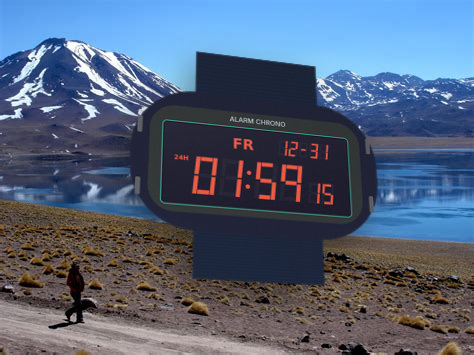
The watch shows 1 h 59 min 15 s
